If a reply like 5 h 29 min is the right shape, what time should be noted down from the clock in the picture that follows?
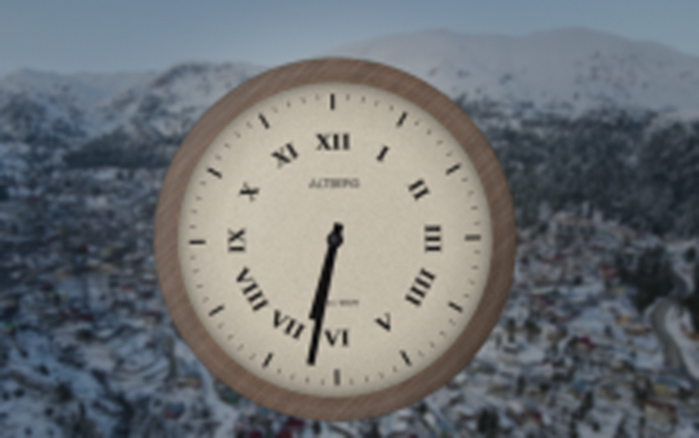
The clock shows 6 h 32 min
